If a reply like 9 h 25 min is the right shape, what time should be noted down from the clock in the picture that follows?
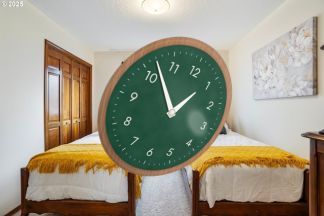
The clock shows 12 h 52 min
